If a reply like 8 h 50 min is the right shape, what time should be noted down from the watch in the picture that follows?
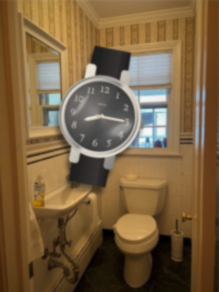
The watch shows 8 h 15 min
